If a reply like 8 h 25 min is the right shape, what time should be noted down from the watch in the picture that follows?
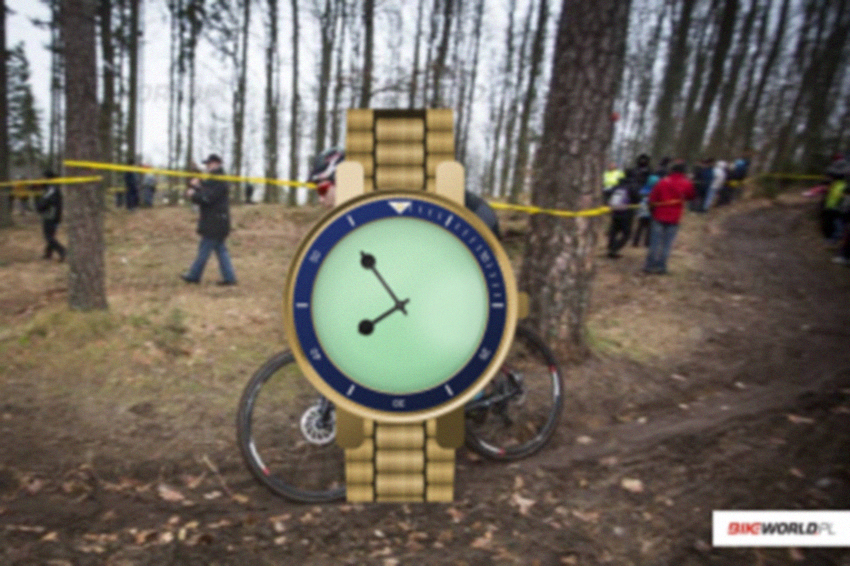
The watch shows 7 h 54 min
